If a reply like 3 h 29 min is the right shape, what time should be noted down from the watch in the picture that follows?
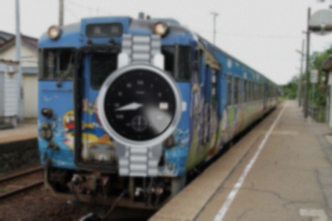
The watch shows 8 h 43 min
